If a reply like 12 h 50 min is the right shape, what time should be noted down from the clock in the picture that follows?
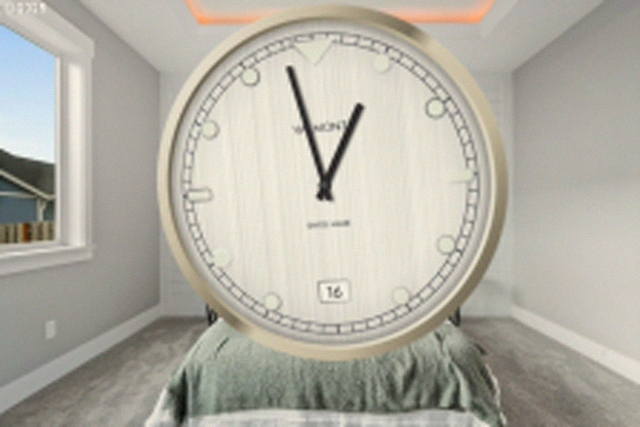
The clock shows 12 h 58 min
